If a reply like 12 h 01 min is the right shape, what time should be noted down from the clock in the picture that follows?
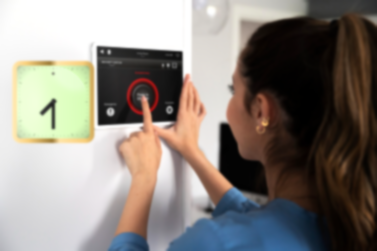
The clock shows 7 h 30 min
